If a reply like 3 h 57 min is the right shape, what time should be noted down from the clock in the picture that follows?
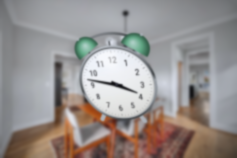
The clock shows 3 h 47 min
